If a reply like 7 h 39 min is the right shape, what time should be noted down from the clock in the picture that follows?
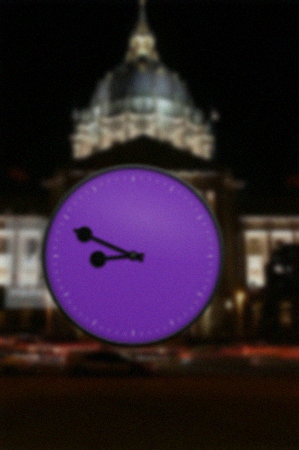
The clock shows 8 h 49 min
